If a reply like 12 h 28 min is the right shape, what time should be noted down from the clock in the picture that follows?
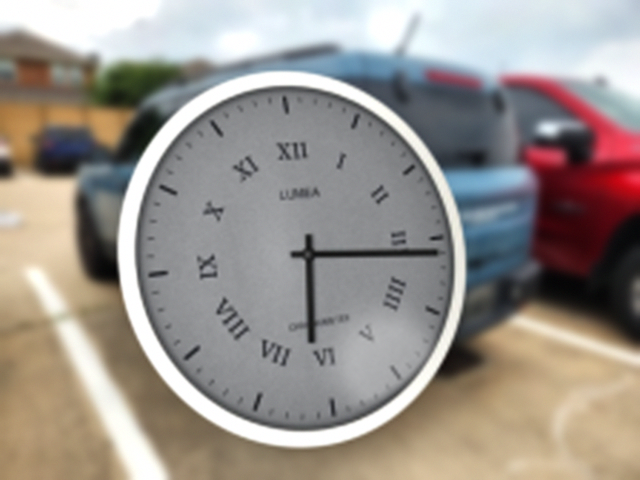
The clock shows 6 h 16 min
